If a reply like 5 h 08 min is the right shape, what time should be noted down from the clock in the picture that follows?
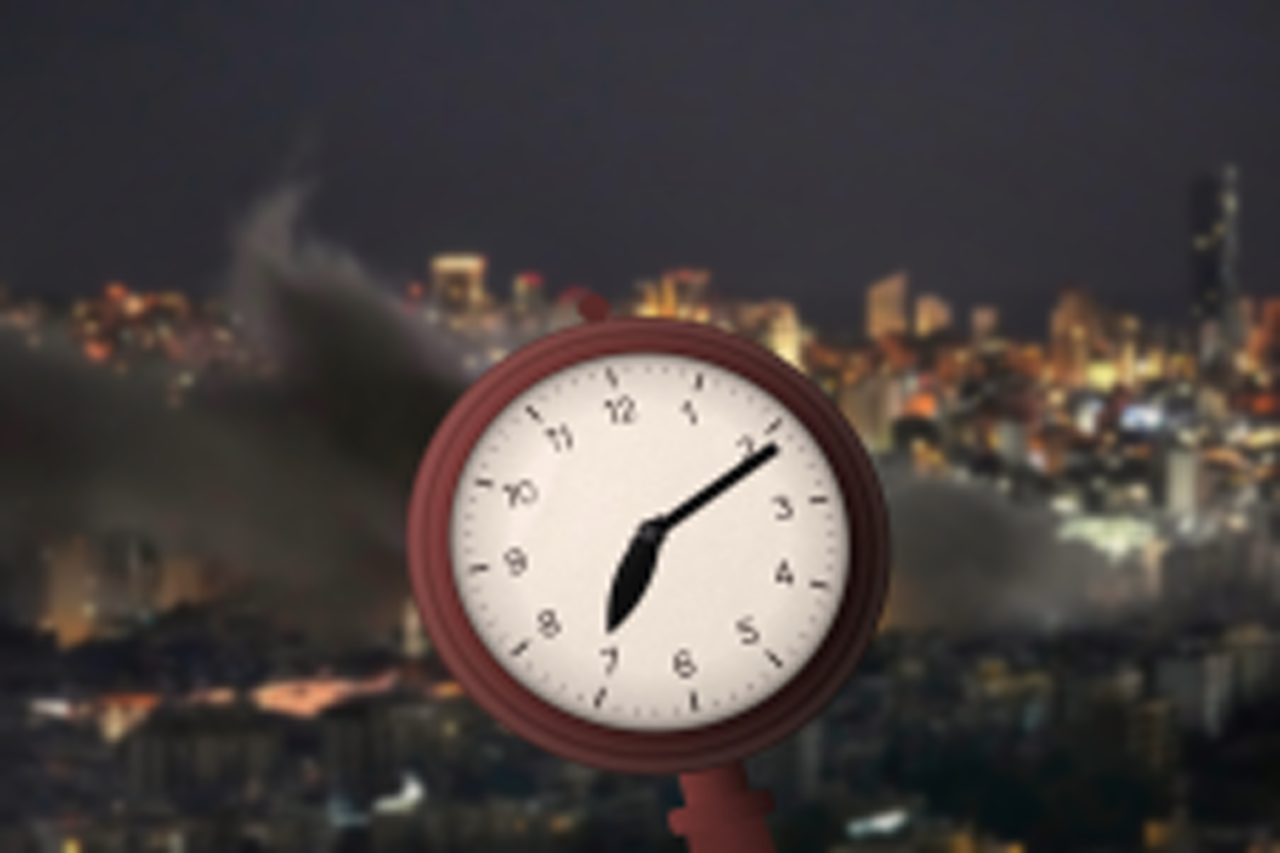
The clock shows 7 h 11 min
